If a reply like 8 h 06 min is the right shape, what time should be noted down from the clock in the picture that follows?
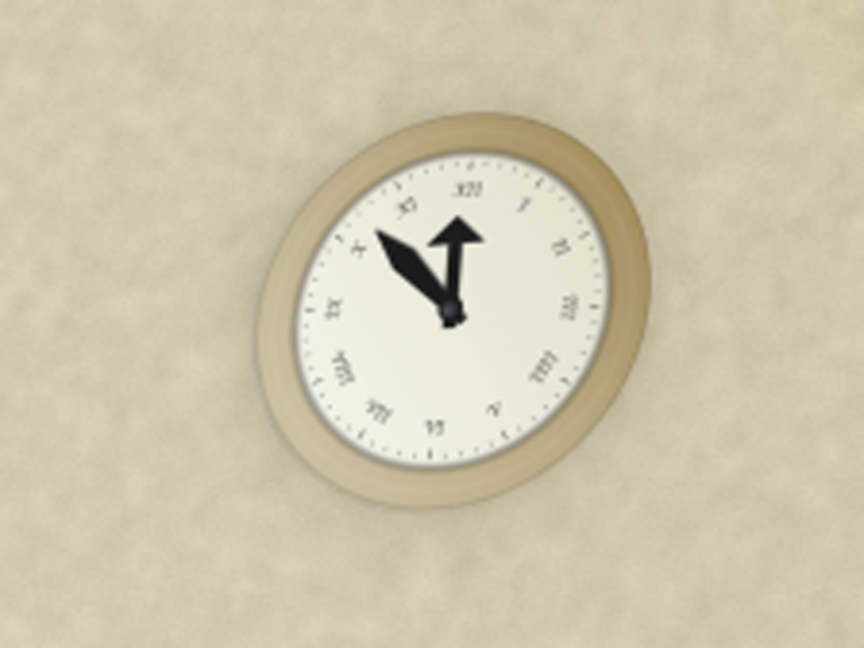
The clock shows 11 h 52 min
